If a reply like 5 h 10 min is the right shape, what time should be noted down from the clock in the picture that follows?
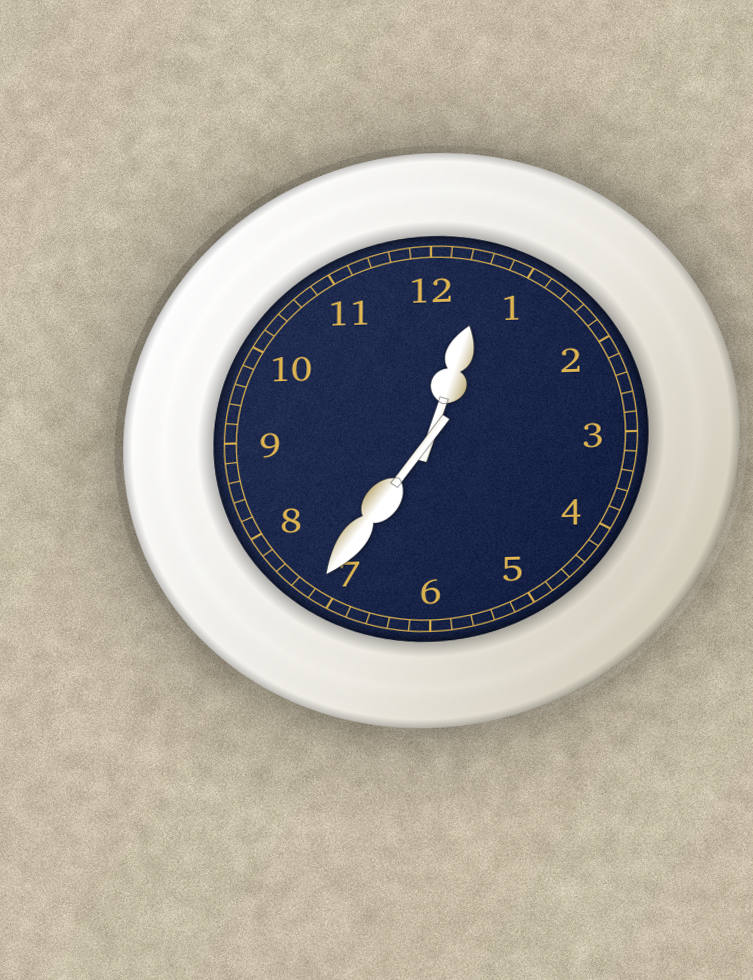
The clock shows 12 h 36 min
